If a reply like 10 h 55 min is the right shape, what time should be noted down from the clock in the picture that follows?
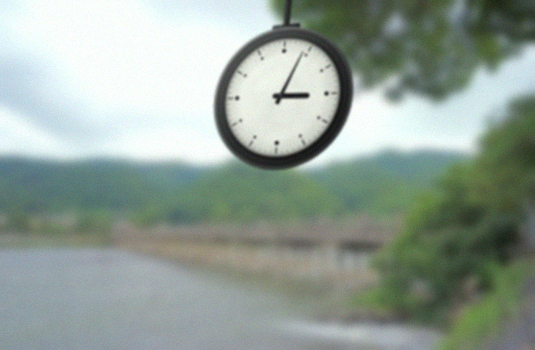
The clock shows 3 h 04 min
